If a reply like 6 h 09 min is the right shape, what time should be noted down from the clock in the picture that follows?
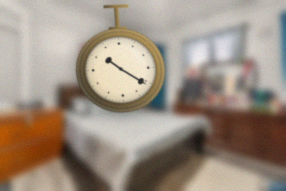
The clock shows 10 h 21 min
